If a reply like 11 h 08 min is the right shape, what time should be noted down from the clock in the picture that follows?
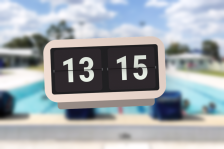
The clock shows 13 h 15 min
